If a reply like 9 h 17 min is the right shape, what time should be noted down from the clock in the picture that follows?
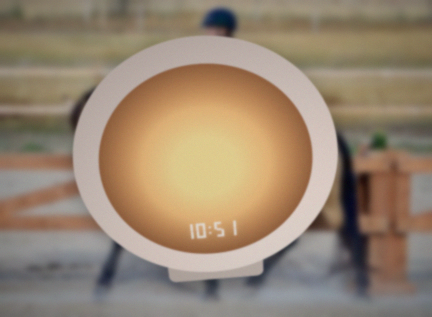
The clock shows 10 h 51 min
